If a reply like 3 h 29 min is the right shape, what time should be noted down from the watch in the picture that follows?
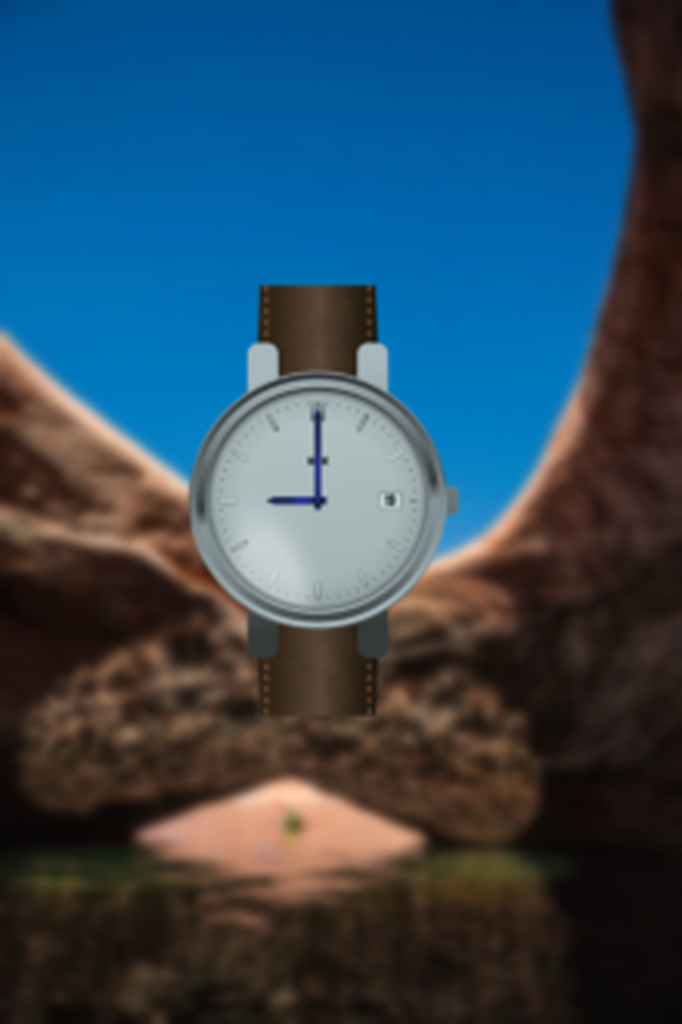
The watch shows 9 h 00 min
